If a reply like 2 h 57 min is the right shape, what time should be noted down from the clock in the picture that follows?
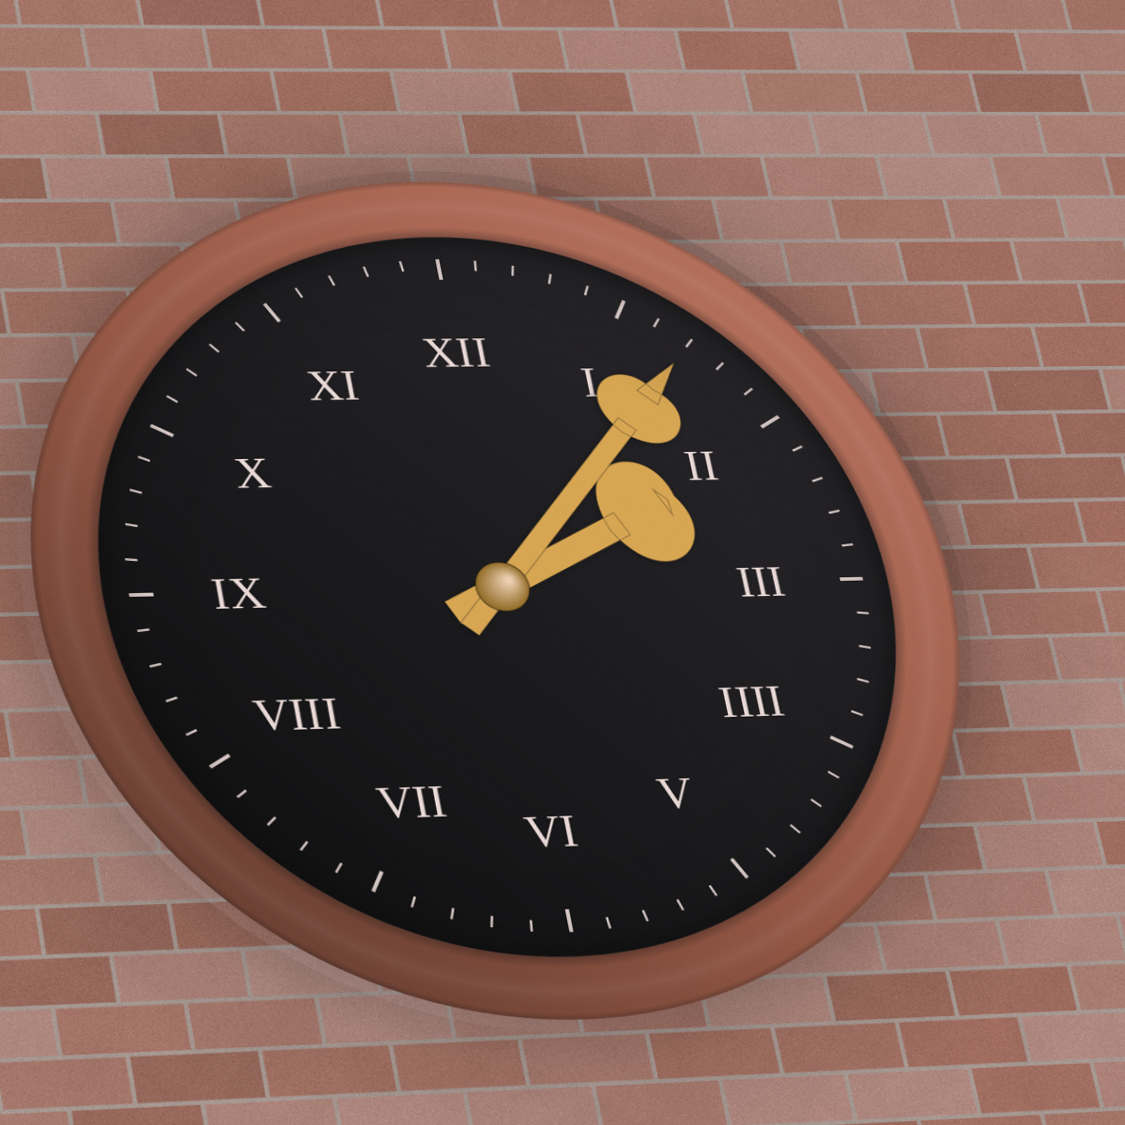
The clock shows 2 h 07 min
